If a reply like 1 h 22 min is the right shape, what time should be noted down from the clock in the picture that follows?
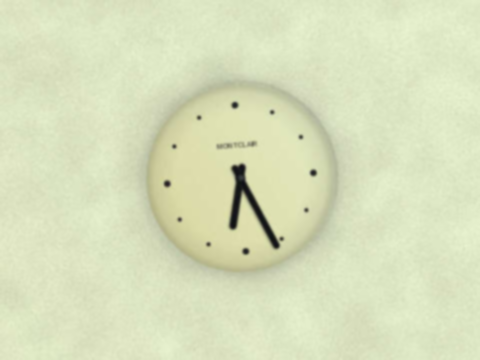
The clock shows 6 h 26 min
